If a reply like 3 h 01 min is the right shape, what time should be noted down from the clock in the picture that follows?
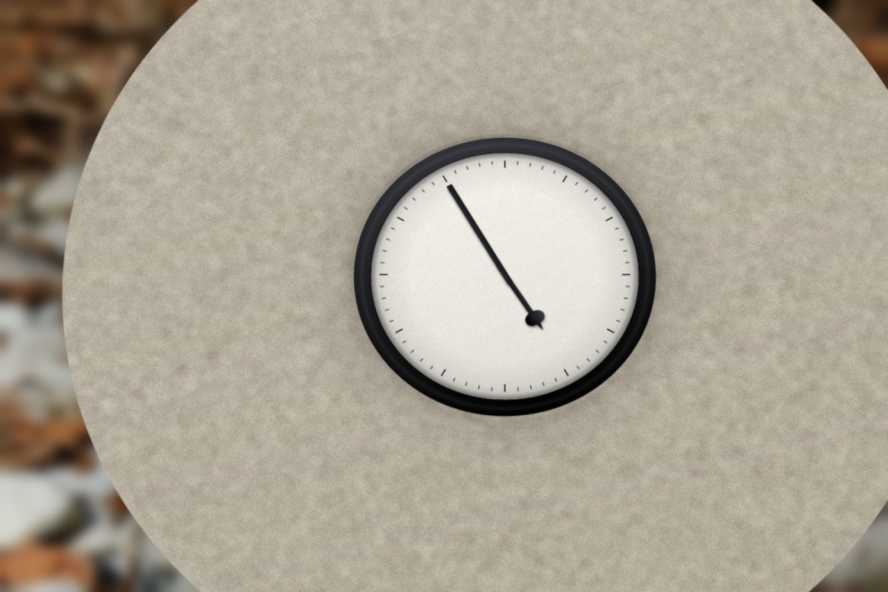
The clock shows 4 h 55 min
